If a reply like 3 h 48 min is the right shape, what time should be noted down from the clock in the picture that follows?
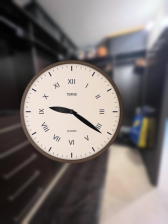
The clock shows 9 h 21 min
